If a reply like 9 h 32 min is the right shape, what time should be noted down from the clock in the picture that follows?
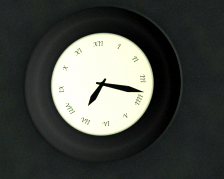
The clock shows 7 h 18 min
